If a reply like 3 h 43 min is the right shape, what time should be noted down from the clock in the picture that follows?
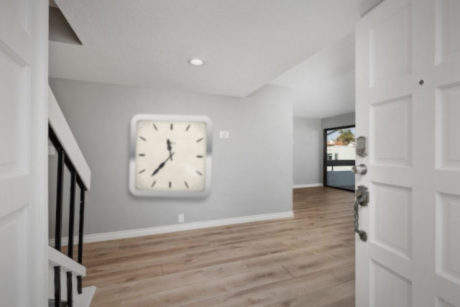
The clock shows 11 h 37 min
